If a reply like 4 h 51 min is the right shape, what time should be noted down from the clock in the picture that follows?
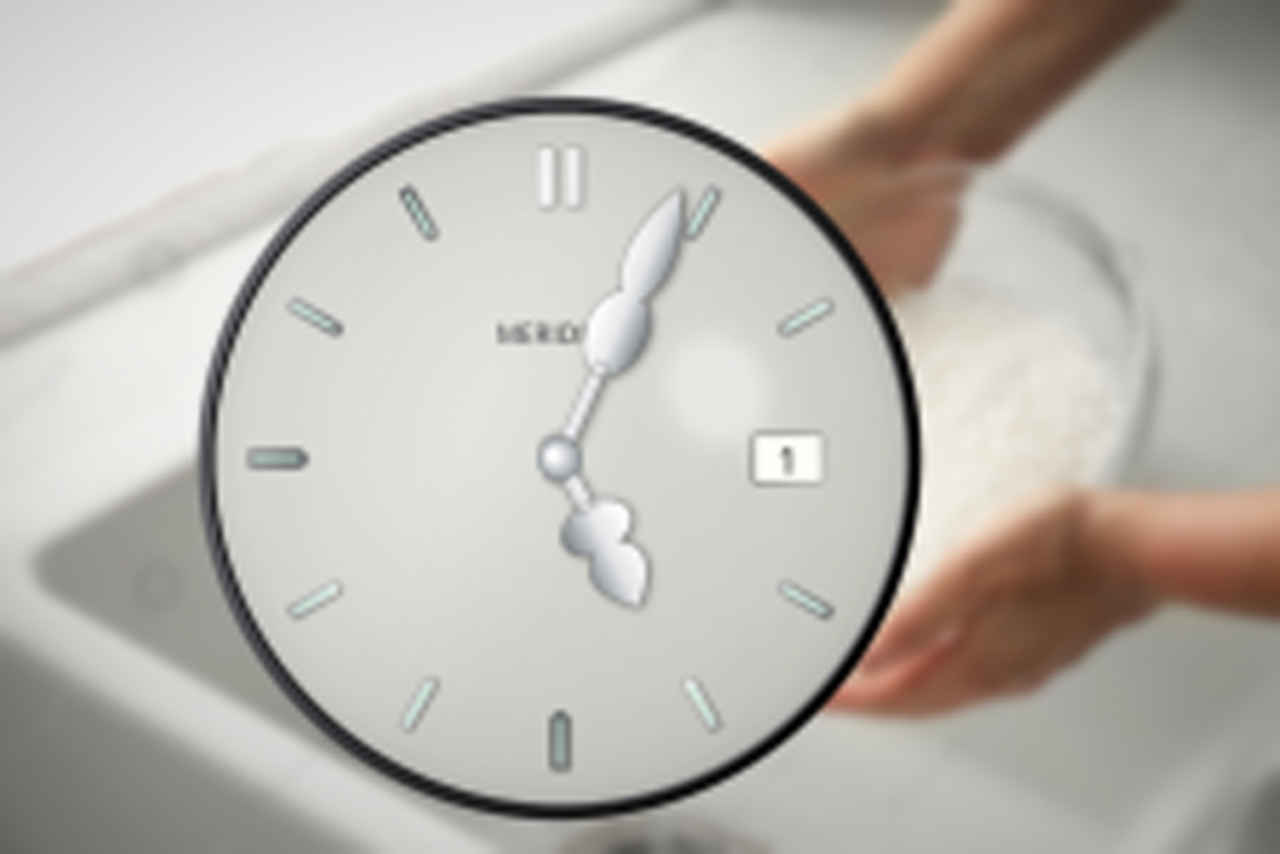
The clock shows 5 h 04 min
